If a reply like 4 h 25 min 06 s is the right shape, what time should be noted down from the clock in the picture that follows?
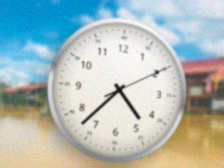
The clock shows 4 h 37 min 10 s
